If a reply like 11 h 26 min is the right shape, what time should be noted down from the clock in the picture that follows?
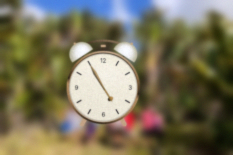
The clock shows 4 h 55 min
